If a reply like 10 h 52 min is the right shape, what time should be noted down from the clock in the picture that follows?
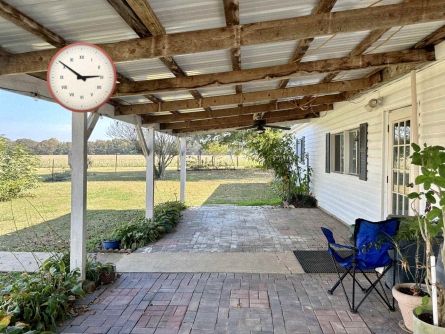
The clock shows 2 h 51 min
